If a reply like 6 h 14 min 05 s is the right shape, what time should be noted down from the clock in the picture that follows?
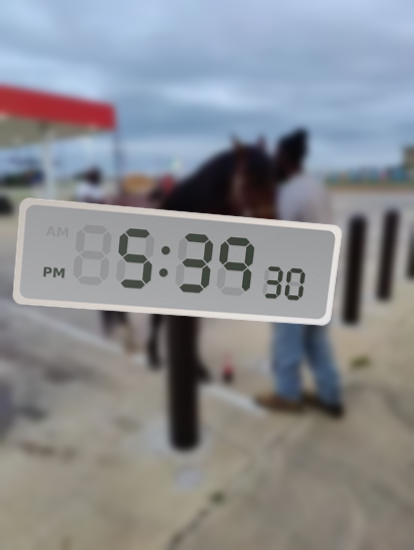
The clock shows 5 h 39 min 30 s
